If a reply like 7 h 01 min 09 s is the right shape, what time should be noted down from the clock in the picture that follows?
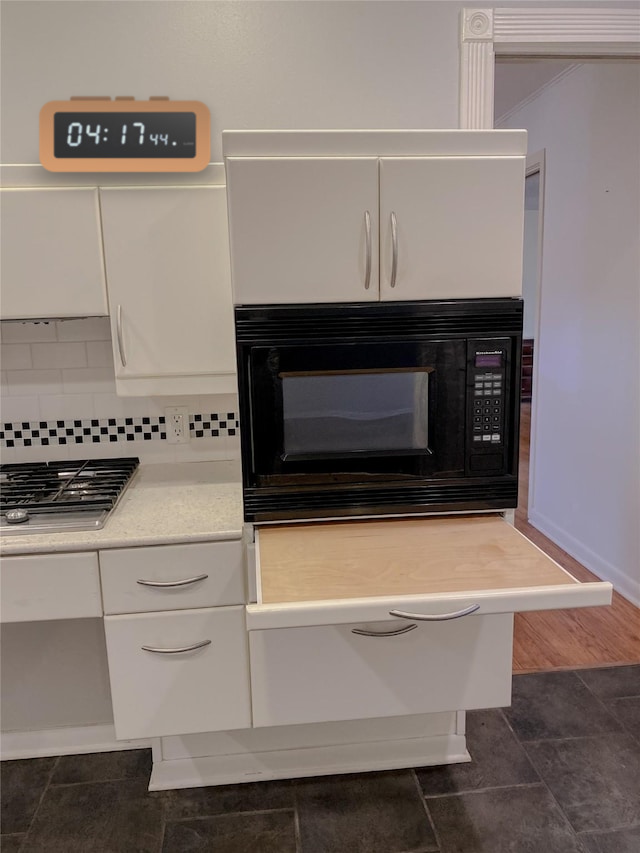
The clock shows 4 h 17 min 44 s
